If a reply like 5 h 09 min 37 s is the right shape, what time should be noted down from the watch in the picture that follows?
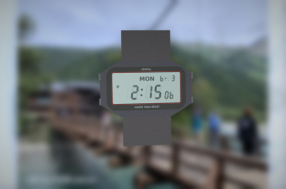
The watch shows 2 h 15 min 06 s
